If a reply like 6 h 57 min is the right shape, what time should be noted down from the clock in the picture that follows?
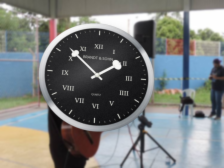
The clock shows 1 h 52 min
